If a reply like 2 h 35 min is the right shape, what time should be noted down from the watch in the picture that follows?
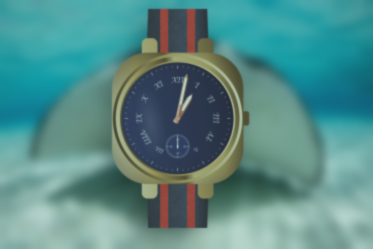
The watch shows 1 h 02 min
